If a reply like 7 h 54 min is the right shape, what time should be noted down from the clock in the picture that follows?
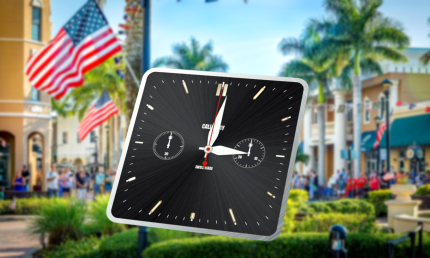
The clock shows 3 h 01 min
